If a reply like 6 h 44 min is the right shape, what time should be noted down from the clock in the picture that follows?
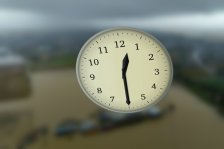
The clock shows 12 h 30 min
